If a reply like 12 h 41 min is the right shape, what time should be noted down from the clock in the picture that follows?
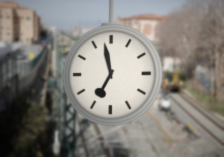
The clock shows 6 h 58 min
